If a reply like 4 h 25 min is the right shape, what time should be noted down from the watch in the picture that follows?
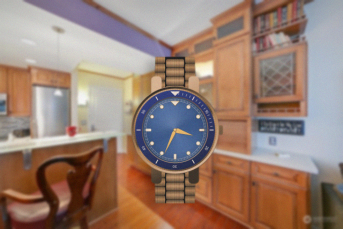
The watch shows 3 h 34 min
